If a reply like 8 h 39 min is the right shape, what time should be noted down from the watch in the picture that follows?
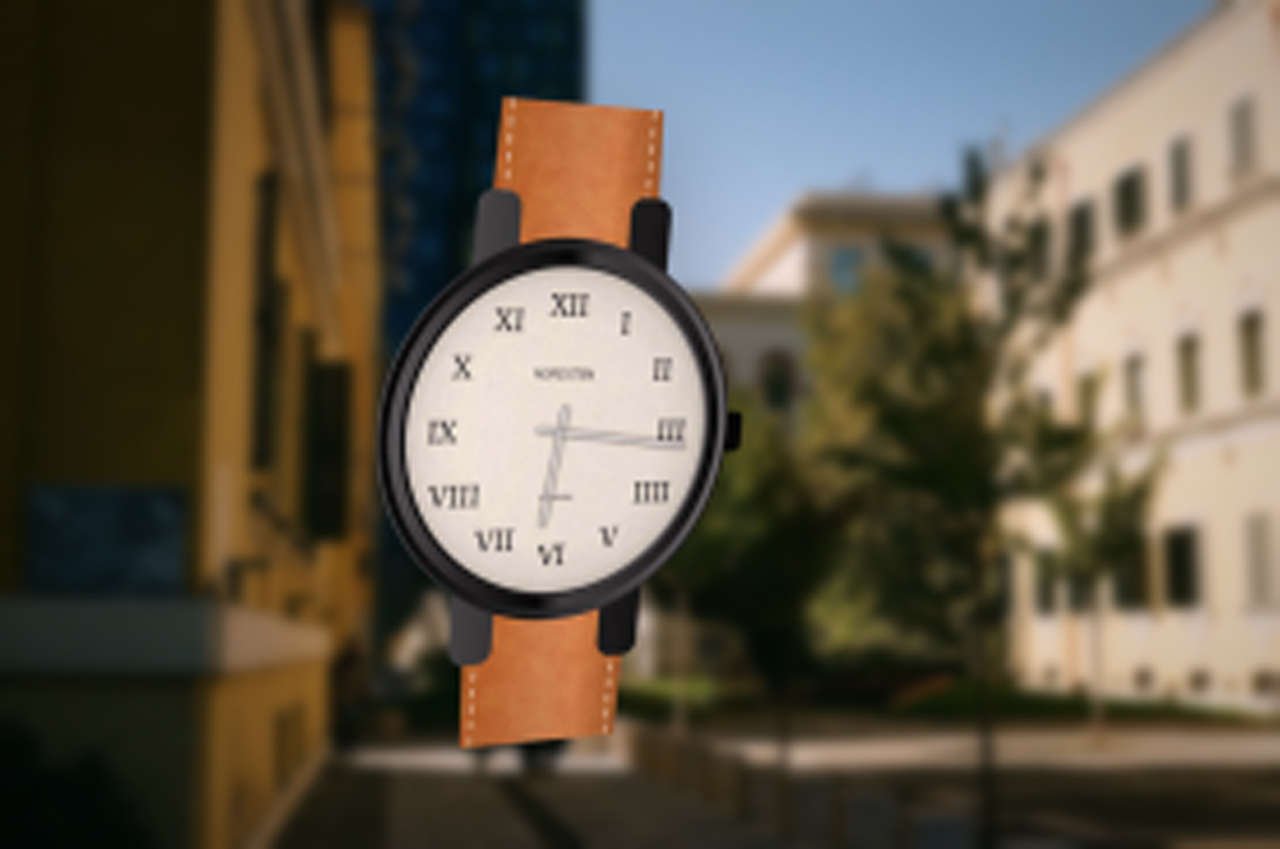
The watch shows 6 h 16 min
